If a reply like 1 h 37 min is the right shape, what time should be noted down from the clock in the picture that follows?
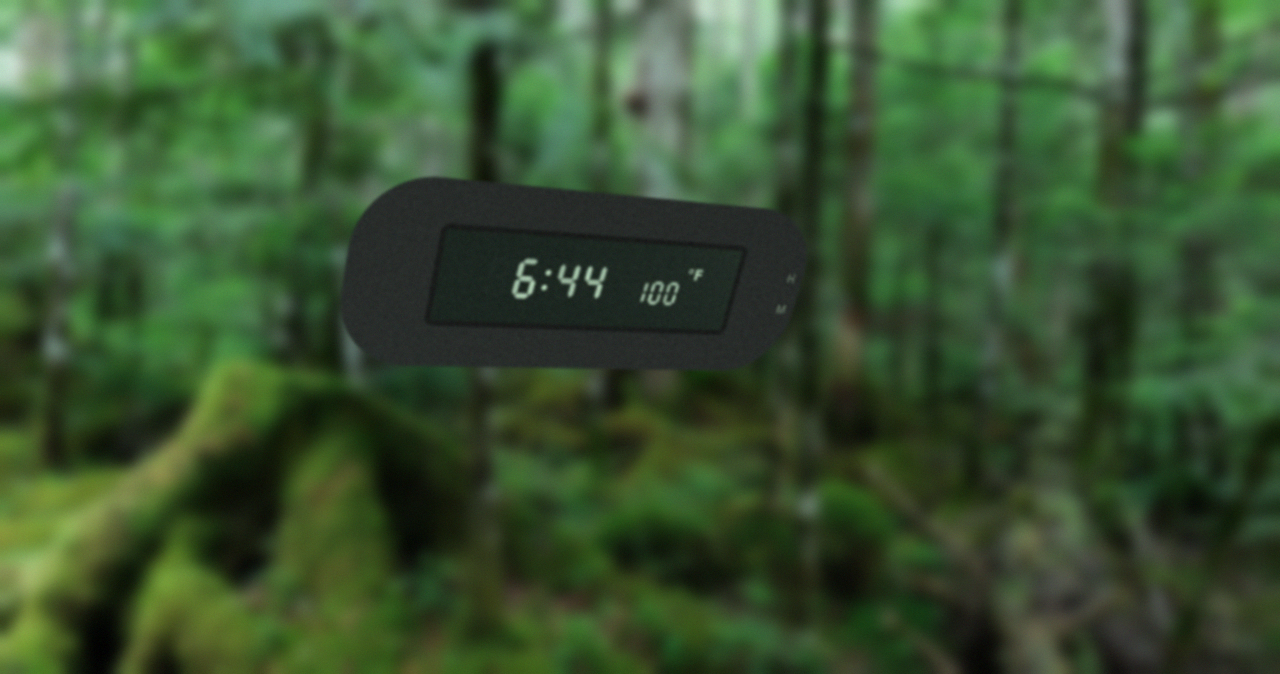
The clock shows 6 h 44 min
